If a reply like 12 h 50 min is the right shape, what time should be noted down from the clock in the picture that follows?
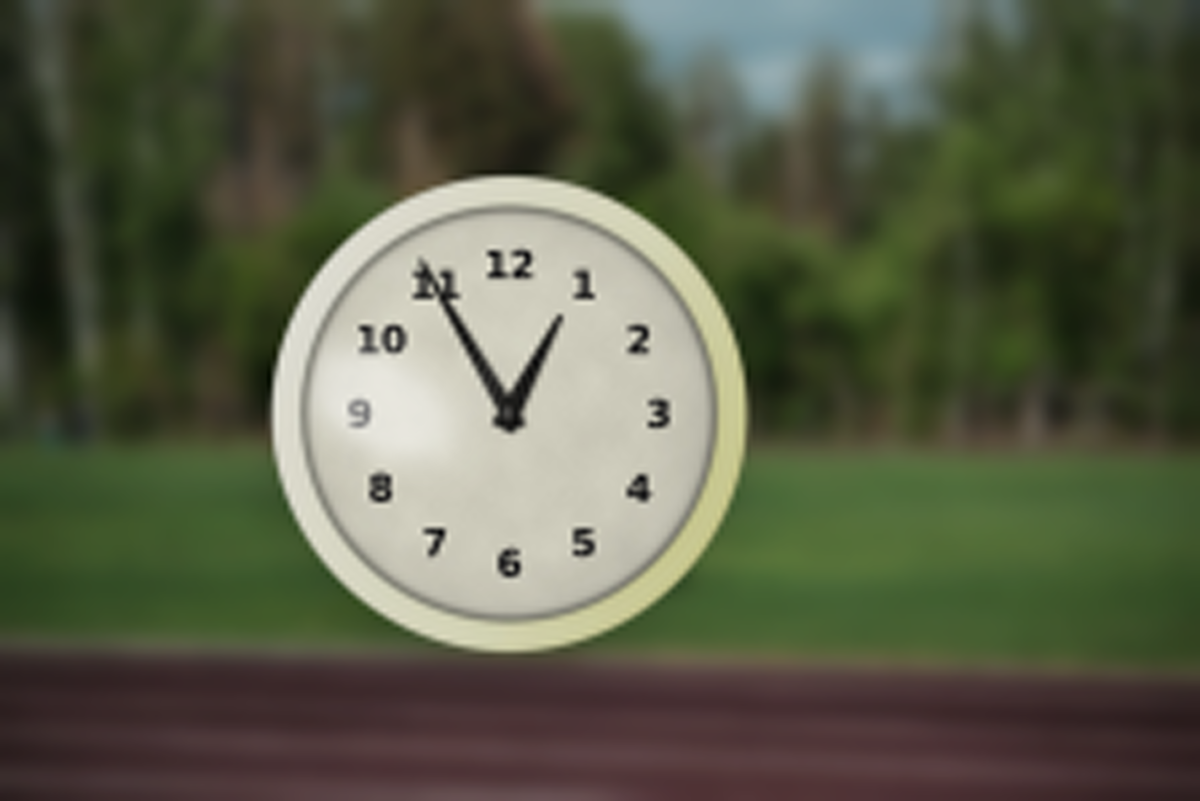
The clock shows 12 h 55 min
